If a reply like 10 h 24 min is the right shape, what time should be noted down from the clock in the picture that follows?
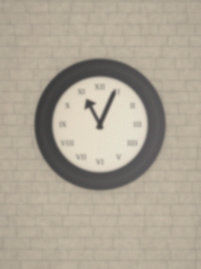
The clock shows 11 h 04 min
